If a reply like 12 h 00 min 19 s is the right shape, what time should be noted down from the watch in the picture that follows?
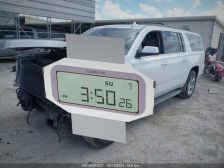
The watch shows 3 h 50 min 26 s
